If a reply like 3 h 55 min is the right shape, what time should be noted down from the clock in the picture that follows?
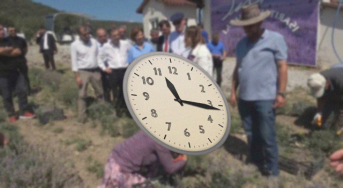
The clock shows 11 h 16 min
